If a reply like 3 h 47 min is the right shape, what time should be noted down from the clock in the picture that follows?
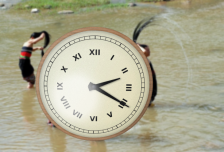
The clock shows 2 h 20 min
